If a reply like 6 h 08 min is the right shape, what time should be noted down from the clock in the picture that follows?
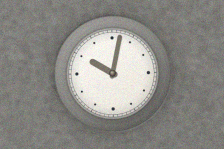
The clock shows 10 h 02 min
